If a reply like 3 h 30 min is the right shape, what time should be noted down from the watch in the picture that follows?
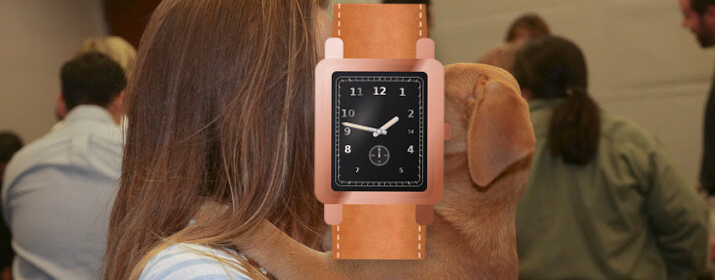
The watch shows 1 h 47 min
